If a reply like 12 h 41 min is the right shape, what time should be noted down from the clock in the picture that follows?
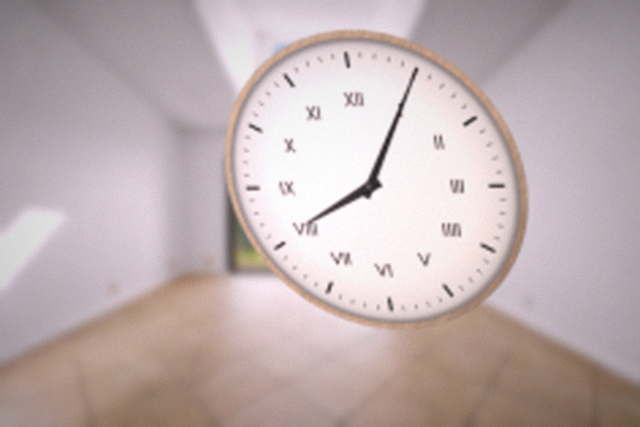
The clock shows 8 h 05 min
